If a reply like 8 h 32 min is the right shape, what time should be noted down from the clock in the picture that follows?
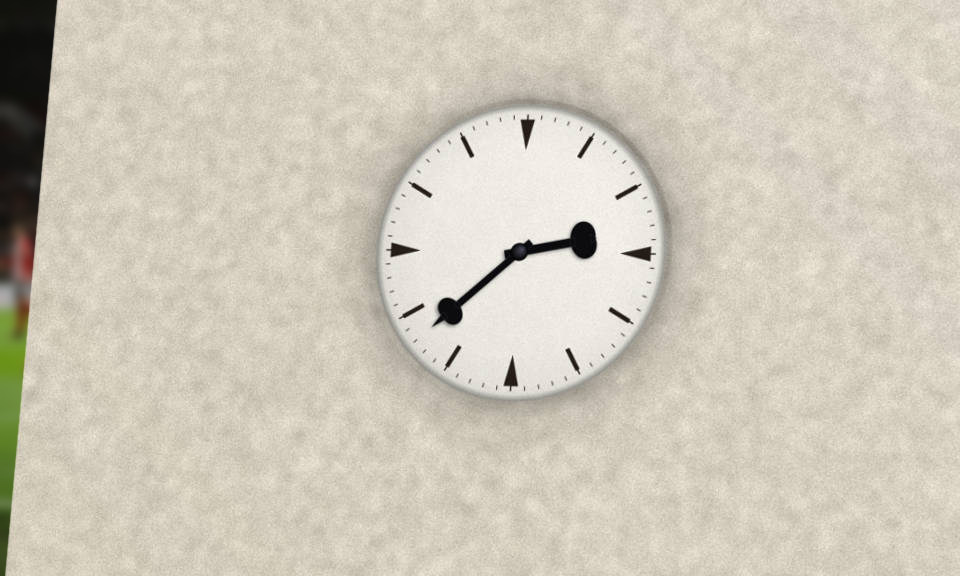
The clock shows 2 h 38 min
